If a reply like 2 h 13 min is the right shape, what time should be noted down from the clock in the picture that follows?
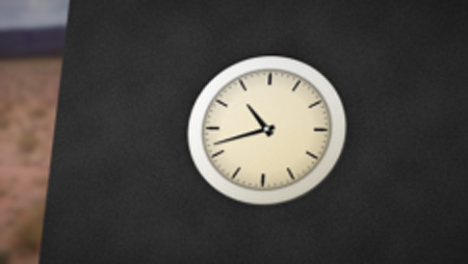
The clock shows 10 h 42 min
